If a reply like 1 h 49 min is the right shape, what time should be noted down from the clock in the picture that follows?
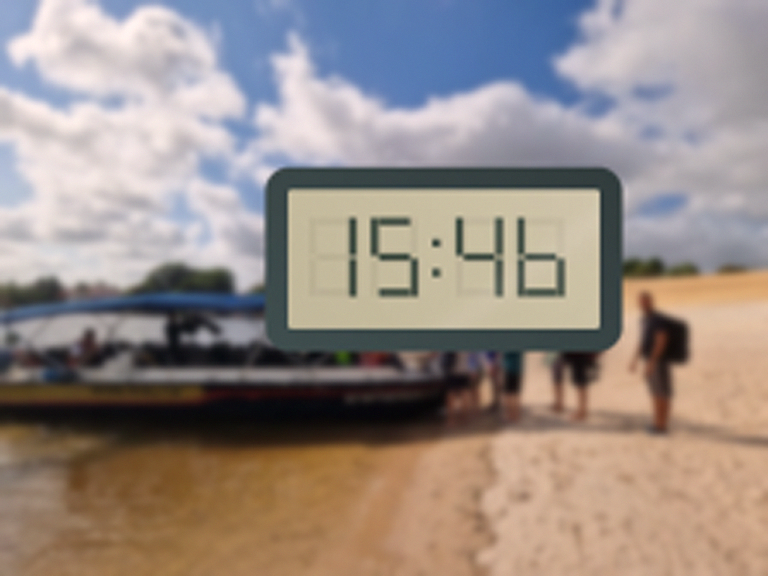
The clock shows 15 h 46 min
